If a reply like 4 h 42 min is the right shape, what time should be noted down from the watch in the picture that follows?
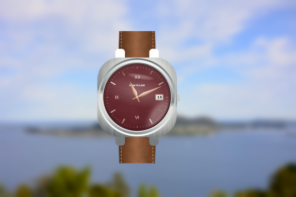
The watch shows 11 h 11 min
